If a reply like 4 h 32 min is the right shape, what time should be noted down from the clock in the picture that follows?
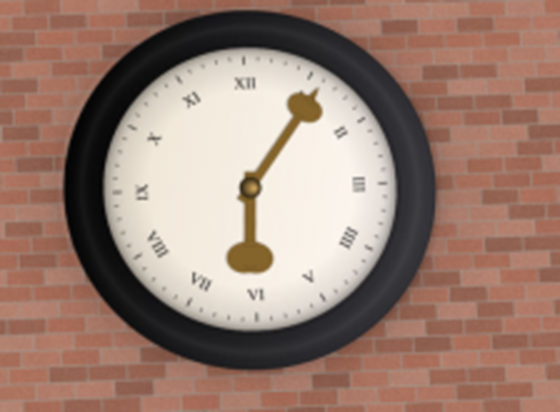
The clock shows 6 h 06 min
